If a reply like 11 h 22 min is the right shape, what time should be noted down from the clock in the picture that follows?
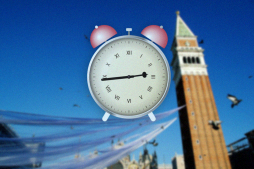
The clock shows 2 h 44 min
